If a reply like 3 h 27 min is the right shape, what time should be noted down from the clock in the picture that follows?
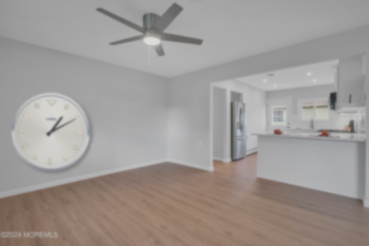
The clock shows 1 h 10 min
